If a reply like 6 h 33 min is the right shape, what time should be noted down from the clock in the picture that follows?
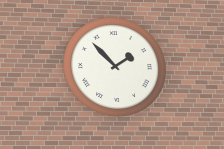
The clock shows 1 h 53 min
